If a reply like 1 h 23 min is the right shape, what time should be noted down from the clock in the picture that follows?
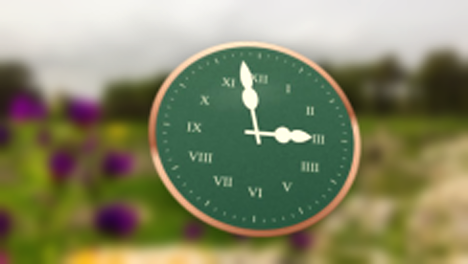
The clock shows 2 h 58 min
